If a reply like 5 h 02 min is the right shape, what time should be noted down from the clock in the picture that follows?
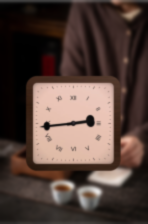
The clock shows 2 h 44 min
